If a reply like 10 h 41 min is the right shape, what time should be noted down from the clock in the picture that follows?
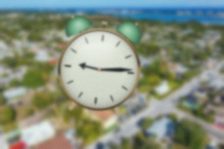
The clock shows 9 h 14 min
